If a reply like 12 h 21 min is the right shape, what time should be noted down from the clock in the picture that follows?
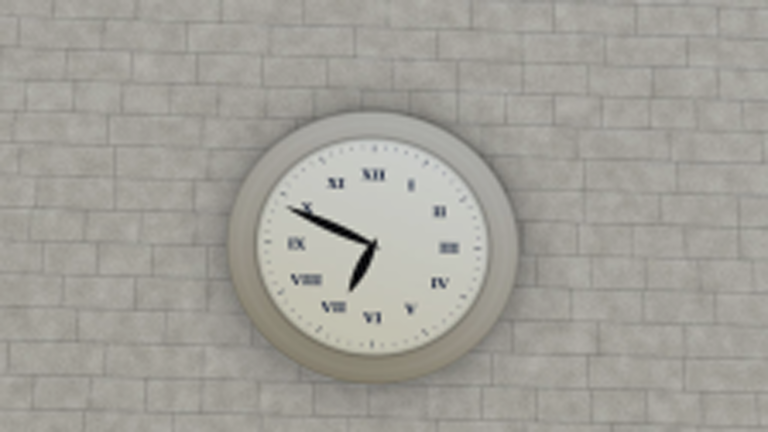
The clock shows 6 h 49 min
